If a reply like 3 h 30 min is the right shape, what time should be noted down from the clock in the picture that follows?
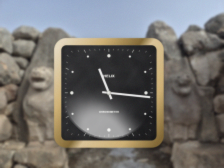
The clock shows 11 h 16 min
